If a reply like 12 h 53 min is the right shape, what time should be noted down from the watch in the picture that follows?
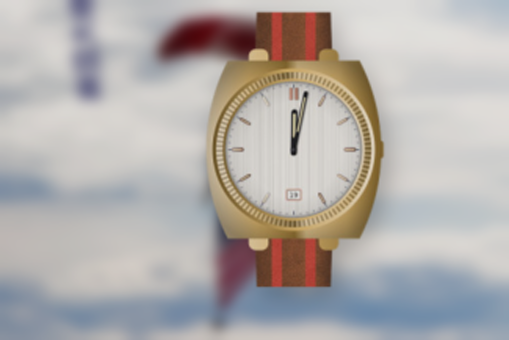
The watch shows 12 h 02 min
